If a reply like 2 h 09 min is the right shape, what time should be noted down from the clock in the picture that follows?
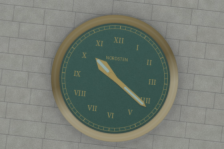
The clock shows 10 h 21 min
